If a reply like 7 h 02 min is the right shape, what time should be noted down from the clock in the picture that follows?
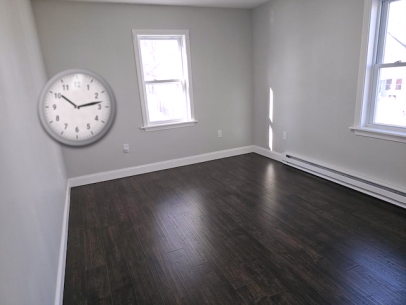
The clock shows 10 h 13 min
